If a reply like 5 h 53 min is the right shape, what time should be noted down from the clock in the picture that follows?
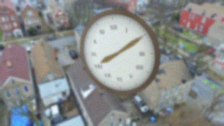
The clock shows 8 h 10 min
